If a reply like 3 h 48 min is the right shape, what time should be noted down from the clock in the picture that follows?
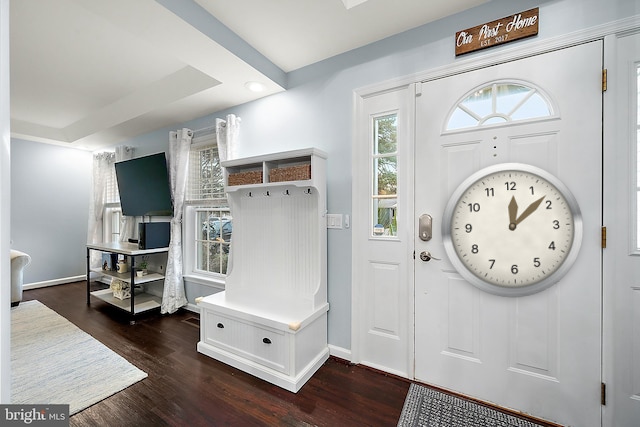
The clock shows 12 h 08 min
